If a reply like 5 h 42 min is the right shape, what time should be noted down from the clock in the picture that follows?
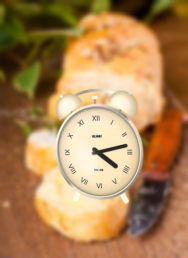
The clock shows 4 h 13 min
